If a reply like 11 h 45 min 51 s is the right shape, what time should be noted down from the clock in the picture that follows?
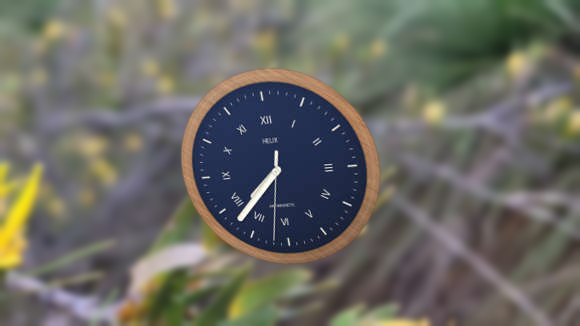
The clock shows 7 h 37 min 32 s
